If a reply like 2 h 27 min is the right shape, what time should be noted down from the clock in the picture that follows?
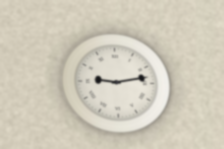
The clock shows 9 h 13 min
